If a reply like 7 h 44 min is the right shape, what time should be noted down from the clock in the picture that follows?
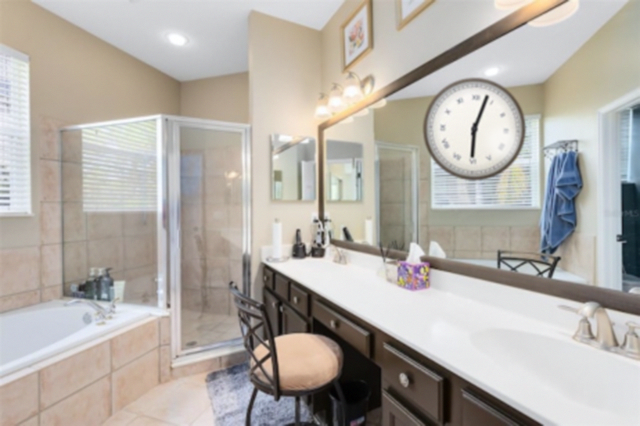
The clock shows 6 h 03 min
